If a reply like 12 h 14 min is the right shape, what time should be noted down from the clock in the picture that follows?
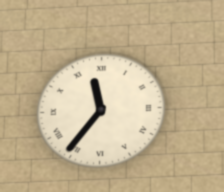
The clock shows 11 h 36 min
